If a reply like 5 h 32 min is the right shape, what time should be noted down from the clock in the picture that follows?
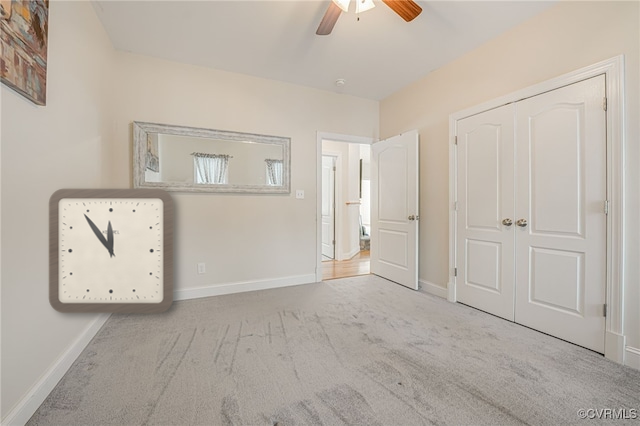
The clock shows 11 h 54 min
